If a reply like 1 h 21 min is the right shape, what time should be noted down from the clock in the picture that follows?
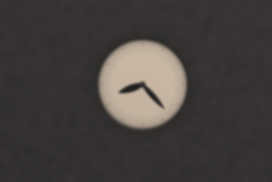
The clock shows 8 h 23 min
